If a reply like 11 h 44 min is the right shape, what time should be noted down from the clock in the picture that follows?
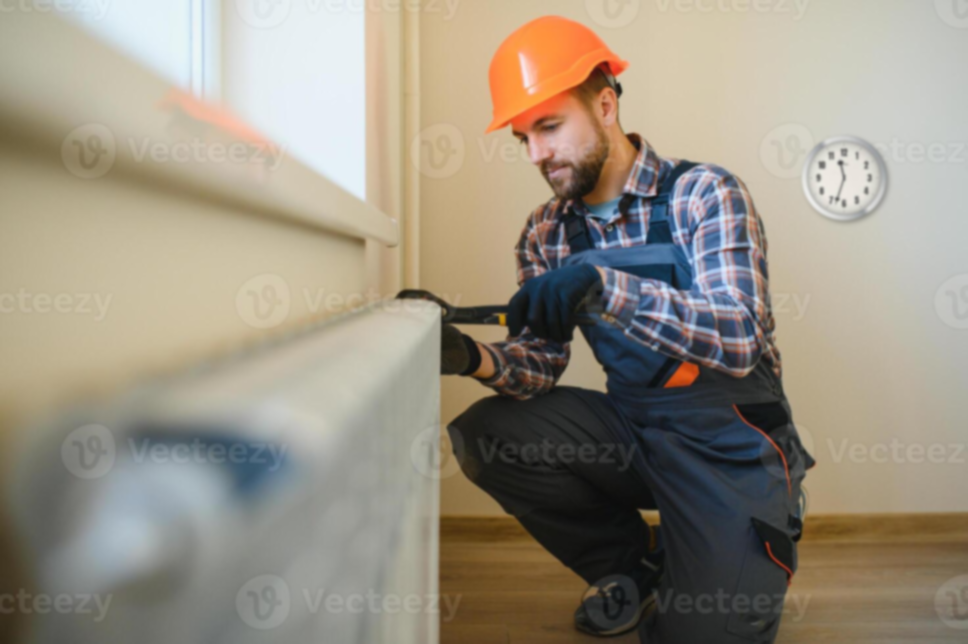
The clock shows 11 h 33 min
